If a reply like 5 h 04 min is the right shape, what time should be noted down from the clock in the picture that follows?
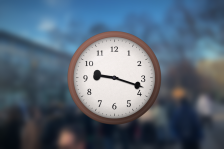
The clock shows 9 h 18 min
